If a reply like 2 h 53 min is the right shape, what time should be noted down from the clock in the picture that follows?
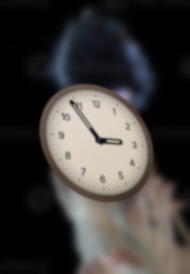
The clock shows 2 h 54 min
